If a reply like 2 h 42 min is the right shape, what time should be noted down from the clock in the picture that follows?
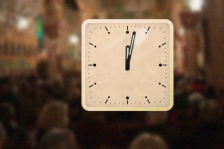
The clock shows 12 h 02 min
